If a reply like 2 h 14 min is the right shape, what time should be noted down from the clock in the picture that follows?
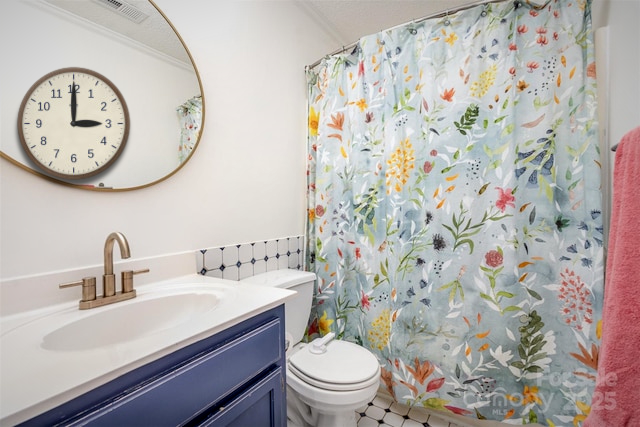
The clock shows 3 h 00 min
